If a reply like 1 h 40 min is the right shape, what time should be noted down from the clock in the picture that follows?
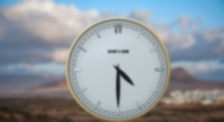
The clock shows 4 h 30 min
